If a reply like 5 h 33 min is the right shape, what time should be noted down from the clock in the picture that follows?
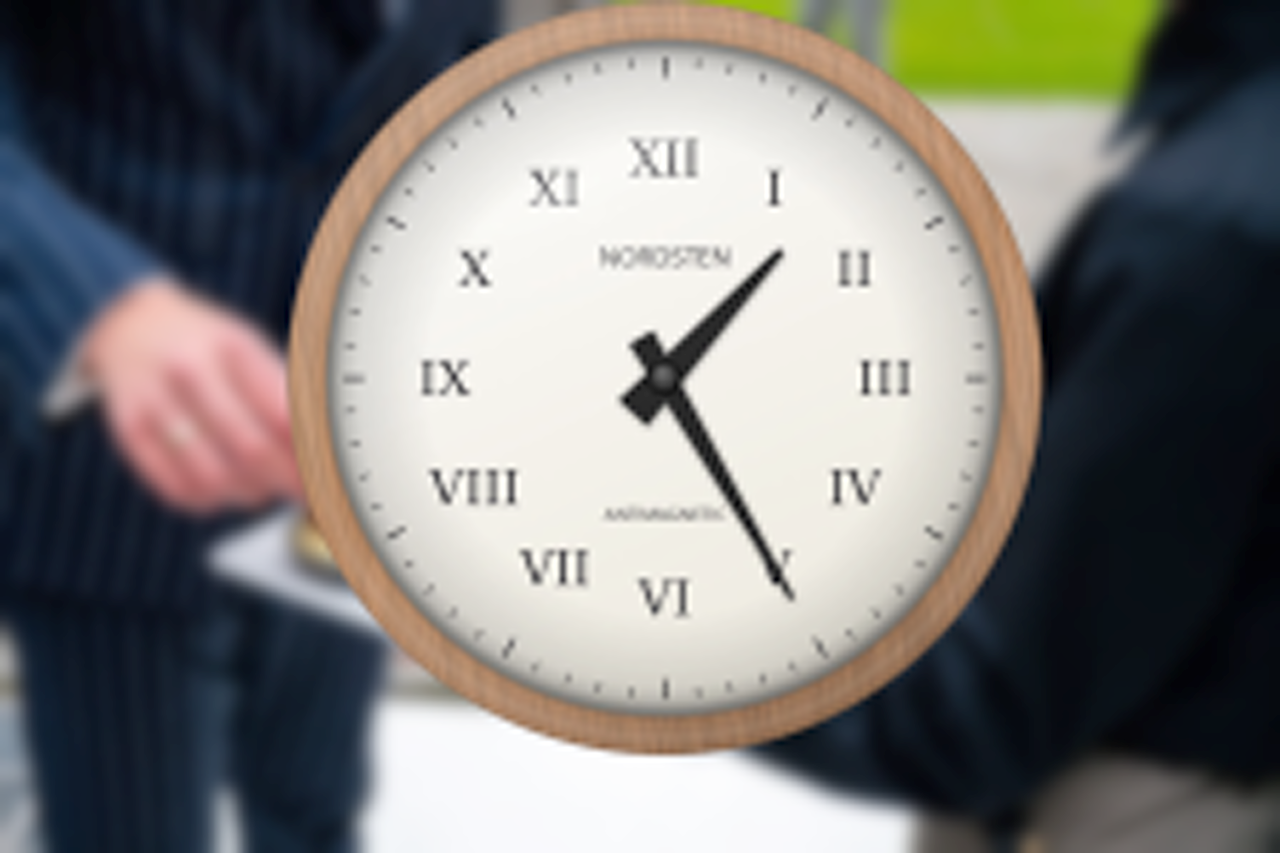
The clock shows 1 h 25 min
